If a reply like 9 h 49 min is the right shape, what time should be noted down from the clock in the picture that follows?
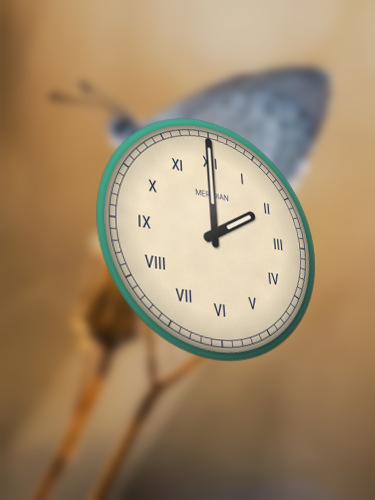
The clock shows 2 h 00 min
